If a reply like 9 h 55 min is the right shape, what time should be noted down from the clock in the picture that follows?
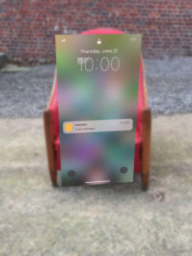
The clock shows 10 h 00 min
